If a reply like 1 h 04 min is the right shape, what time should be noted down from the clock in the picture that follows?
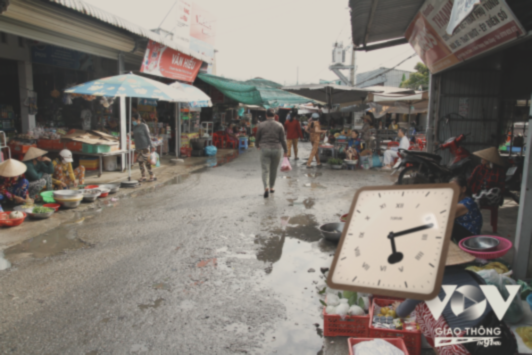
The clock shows 5 h 12 min
